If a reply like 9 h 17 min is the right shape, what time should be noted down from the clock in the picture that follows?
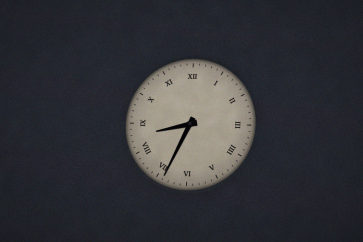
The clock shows 8 h 34 min
